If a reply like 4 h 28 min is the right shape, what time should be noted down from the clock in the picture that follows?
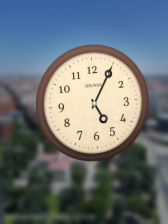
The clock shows 5 h 05 min
